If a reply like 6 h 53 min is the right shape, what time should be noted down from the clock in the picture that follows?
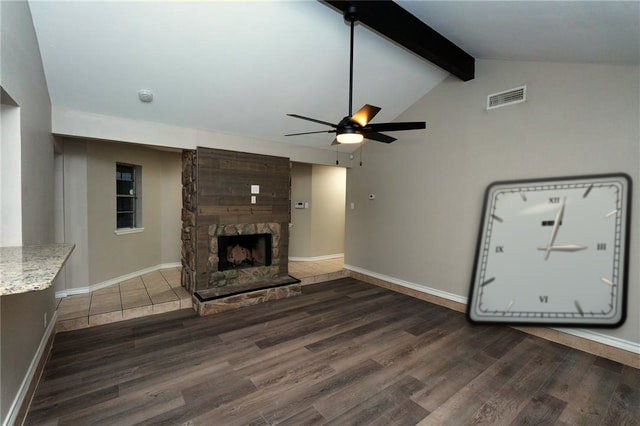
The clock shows 3 h 02 min
